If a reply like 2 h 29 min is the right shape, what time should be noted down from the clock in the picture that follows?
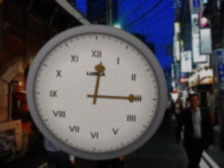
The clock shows 12 h 15 min
